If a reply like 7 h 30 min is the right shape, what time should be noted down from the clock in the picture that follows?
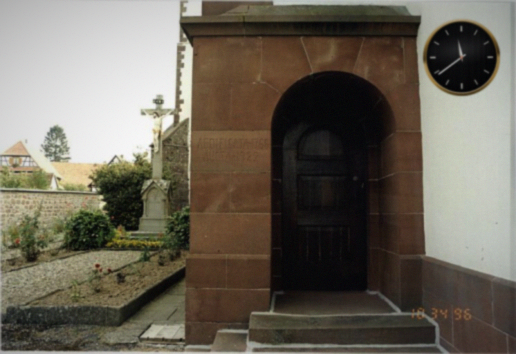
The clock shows 11 h 39 min
